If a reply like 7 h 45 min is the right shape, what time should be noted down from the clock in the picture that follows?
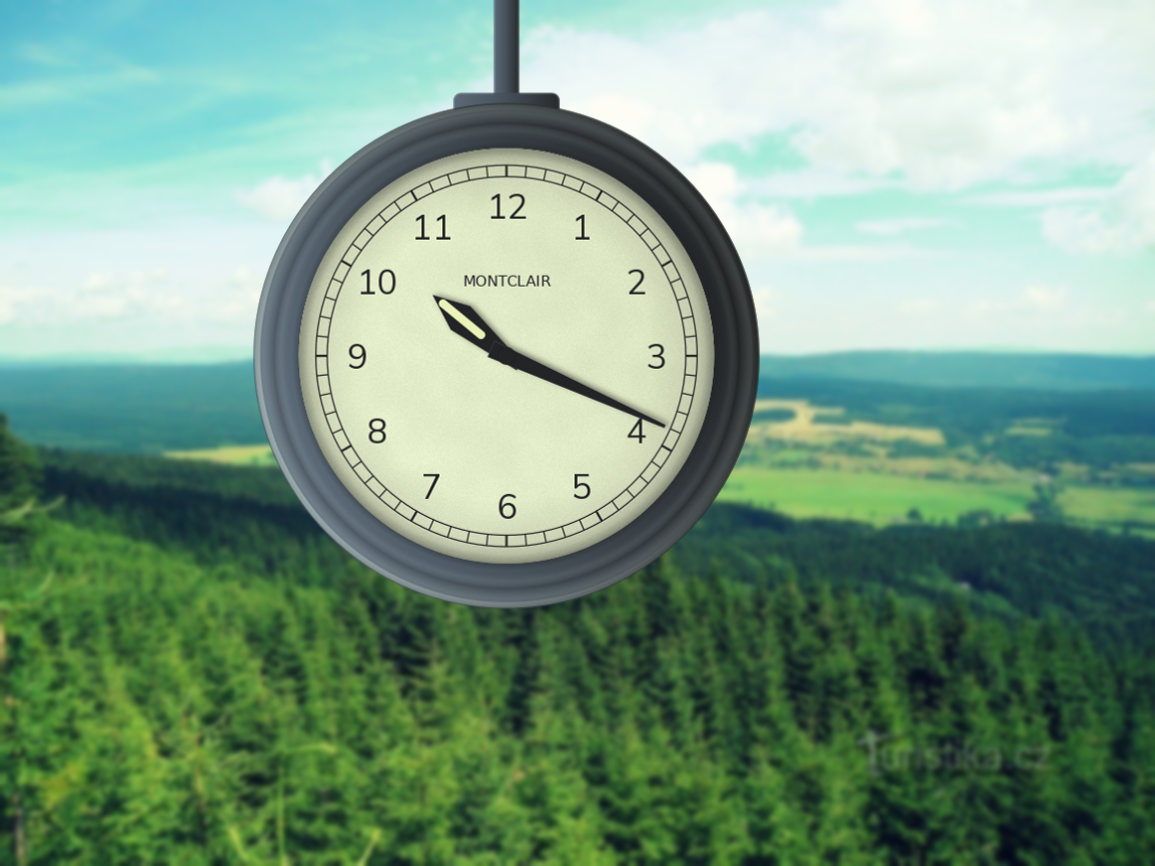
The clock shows 10 h 19 min
